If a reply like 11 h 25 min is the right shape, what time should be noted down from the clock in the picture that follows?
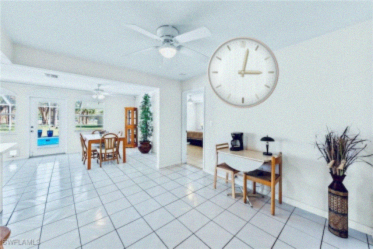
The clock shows 3 h 02 min
